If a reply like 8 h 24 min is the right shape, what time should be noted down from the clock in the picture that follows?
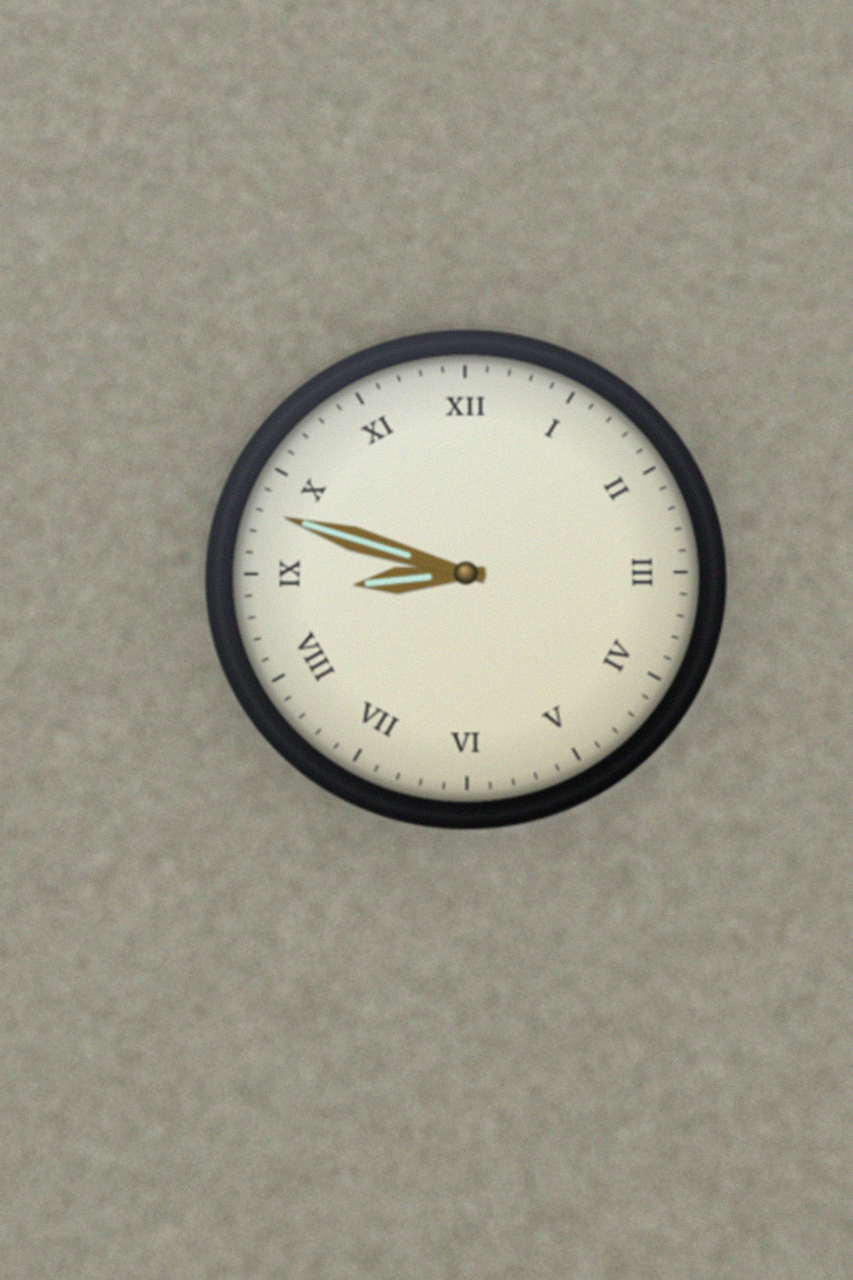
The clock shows 8 h 48 min
